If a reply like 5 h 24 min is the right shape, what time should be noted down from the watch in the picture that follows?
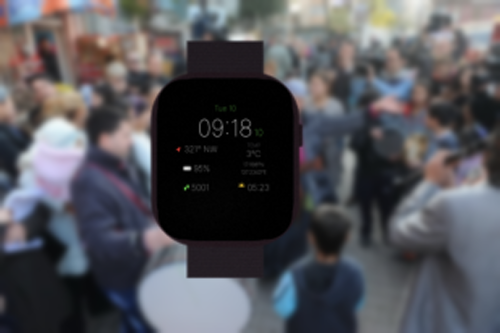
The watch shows 9 h 18 min
